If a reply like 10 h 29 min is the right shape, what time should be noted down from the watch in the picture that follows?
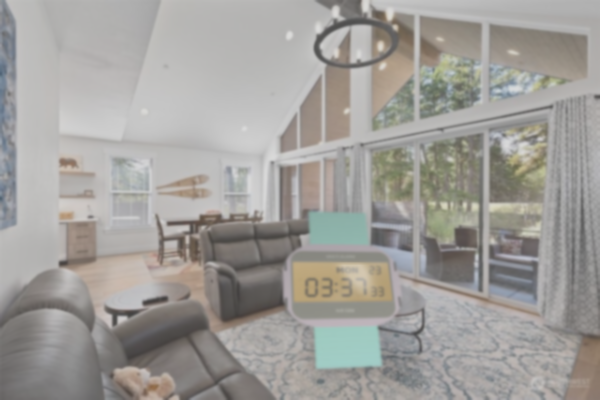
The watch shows 3 h 37 min
